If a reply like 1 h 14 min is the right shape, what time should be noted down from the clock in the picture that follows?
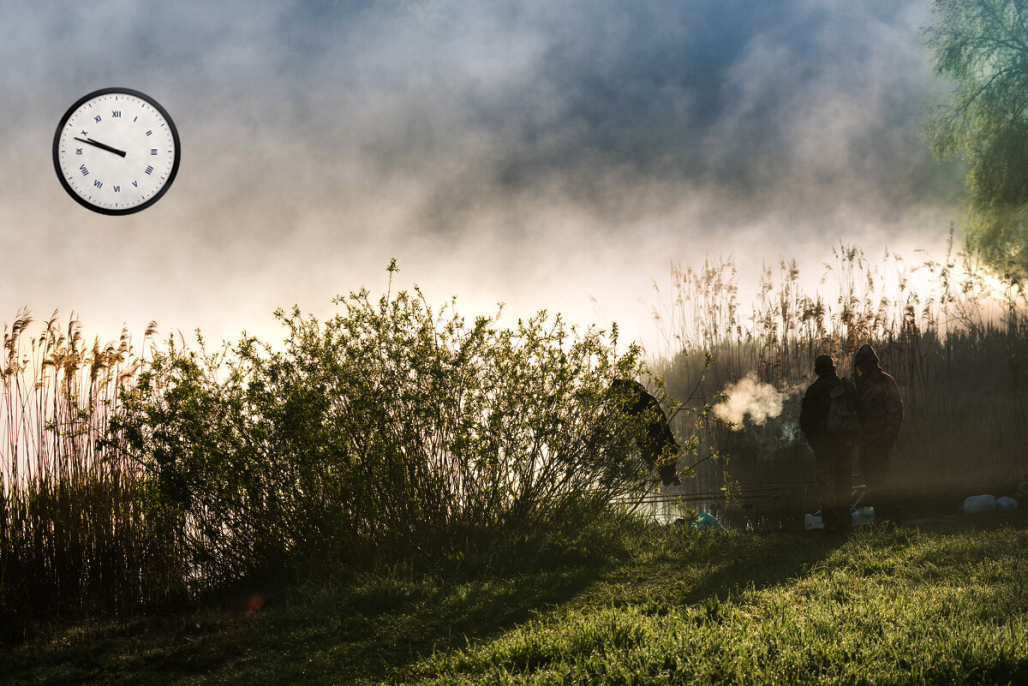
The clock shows 9 h 48 min
